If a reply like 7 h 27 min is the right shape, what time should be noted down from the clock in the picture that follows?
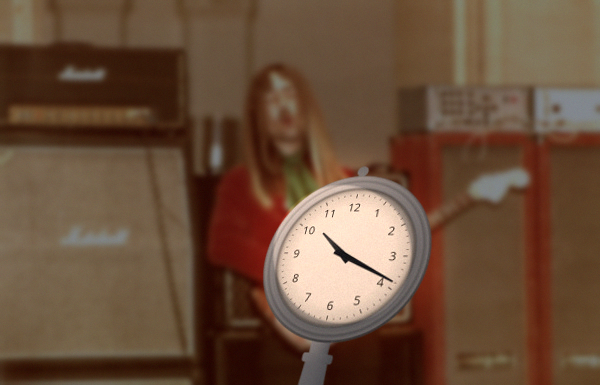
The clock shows 10 h 19 min
